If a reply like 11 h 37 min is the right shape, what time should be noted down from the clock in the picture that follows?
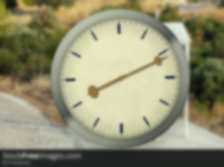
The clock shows 8 h 11 min
